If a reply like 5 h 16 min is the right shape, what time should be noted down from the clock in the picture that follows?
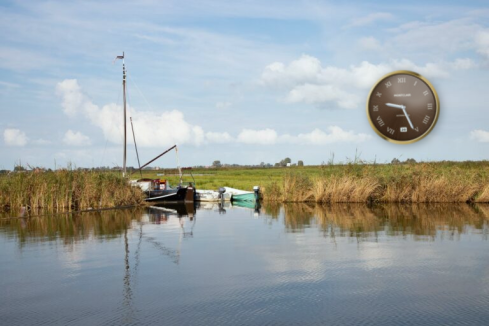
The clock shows 9 h 26 min
